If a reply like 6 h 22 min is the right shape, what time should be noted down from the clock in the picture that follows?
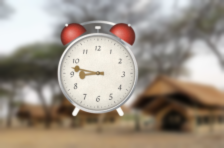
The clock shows 8 h 47 min
